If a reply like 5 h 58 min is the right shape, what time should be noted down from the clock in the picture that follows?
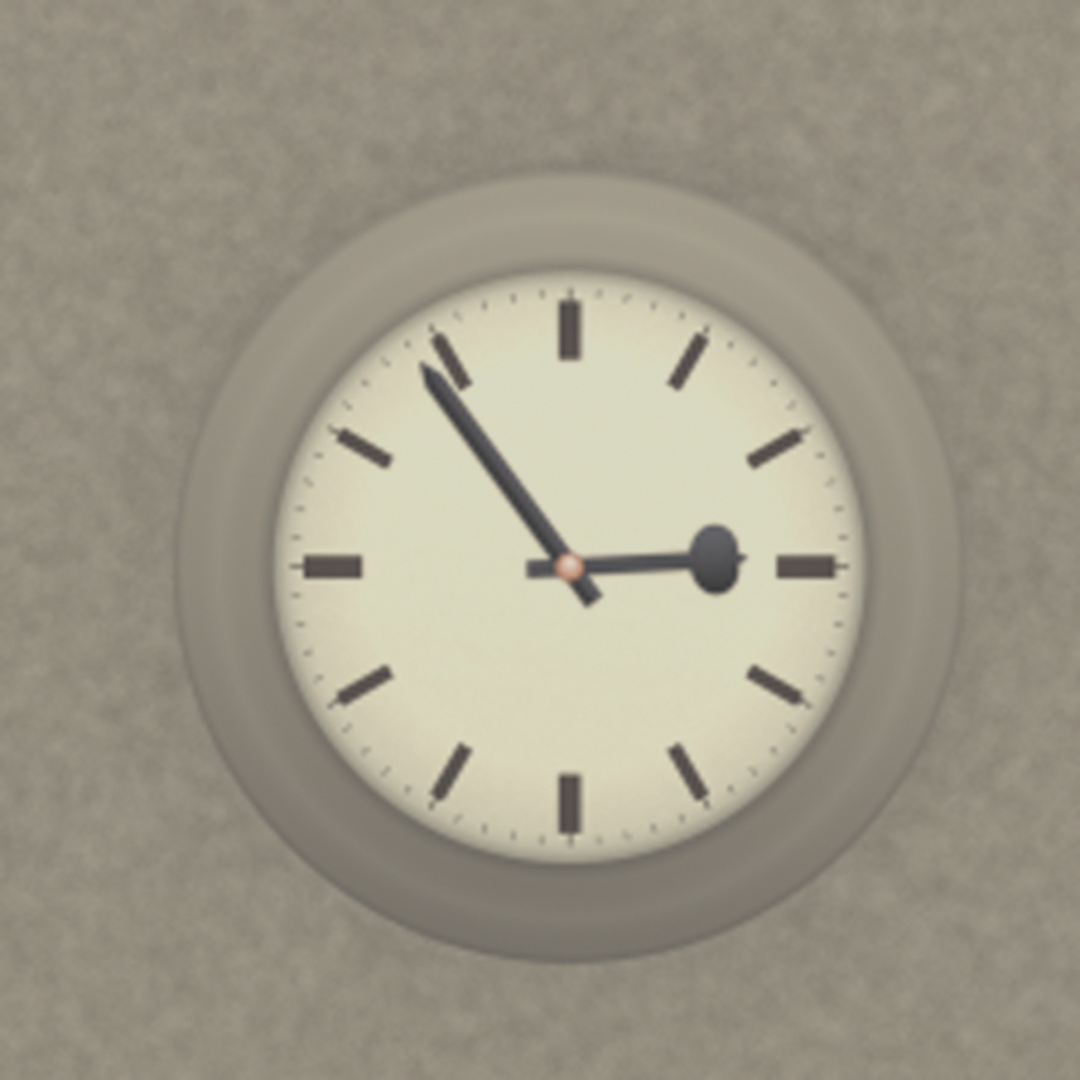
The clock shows 2 h 54 min
